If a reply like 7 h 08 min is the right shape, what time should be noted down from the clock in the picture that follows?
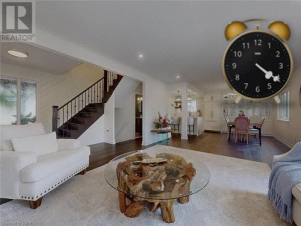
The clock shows 4 h 21 min
